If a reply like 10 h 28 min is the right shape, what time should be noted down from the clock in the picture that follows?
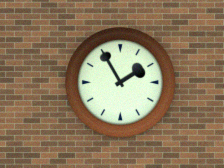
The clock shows 1 h 55 min
